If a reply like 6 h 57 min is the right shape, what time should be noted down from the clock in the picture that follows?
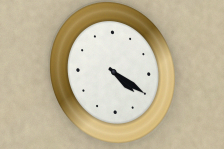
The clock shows 4 h 20 min
